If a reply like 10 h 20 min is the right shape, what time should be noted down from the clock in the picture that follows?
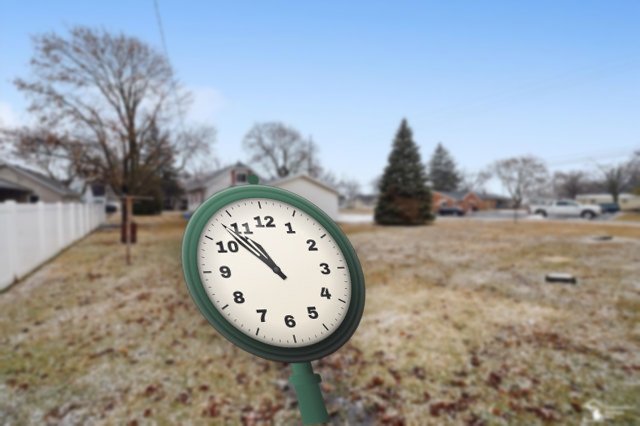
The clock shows 10 h 53 min
